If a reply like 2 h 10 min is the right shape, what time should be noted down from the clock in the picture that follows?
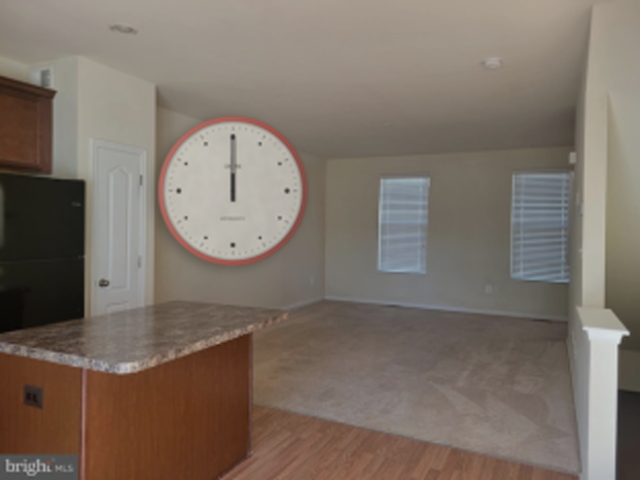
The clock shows 12 h 00 min
